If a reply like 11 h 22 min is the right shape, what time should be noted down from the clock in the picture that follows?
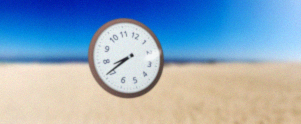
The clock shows 7 h 36 min
